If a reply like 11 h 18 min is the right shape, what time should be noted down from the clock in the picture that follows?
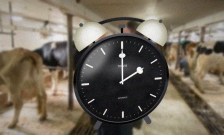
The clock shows 2 h 00 min
